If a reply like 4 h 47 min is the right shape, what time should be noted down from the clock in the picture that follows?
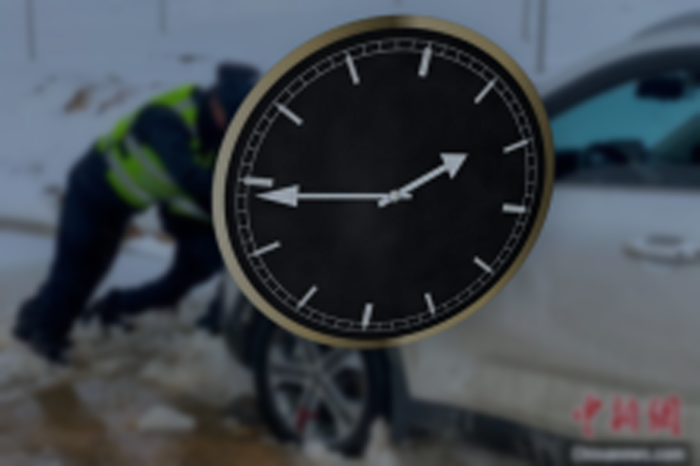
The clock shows 1 h 44 min
